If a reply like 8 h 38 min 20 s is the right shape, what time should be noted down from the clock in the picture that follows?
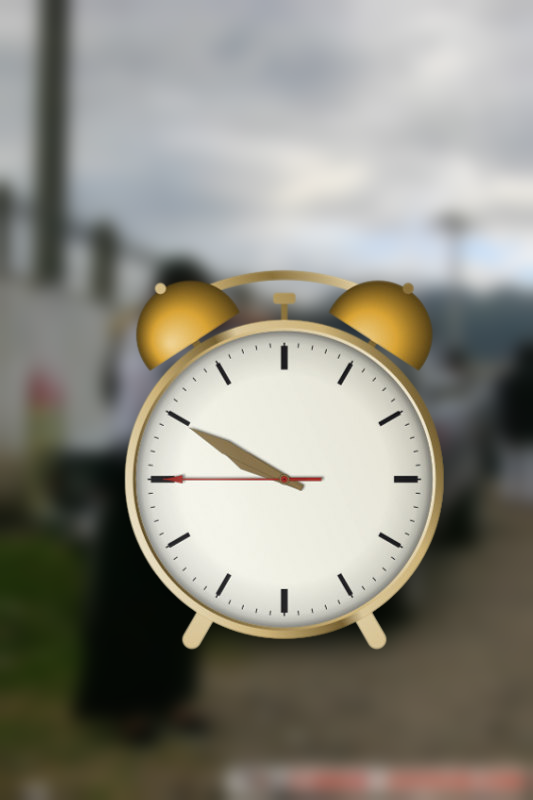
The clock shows 9 h 49 min 45 s
